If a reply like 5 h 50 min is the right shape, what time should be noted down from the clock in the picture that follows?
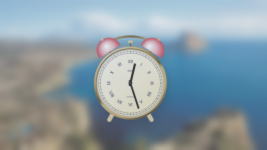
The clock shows 12 h 27 min
